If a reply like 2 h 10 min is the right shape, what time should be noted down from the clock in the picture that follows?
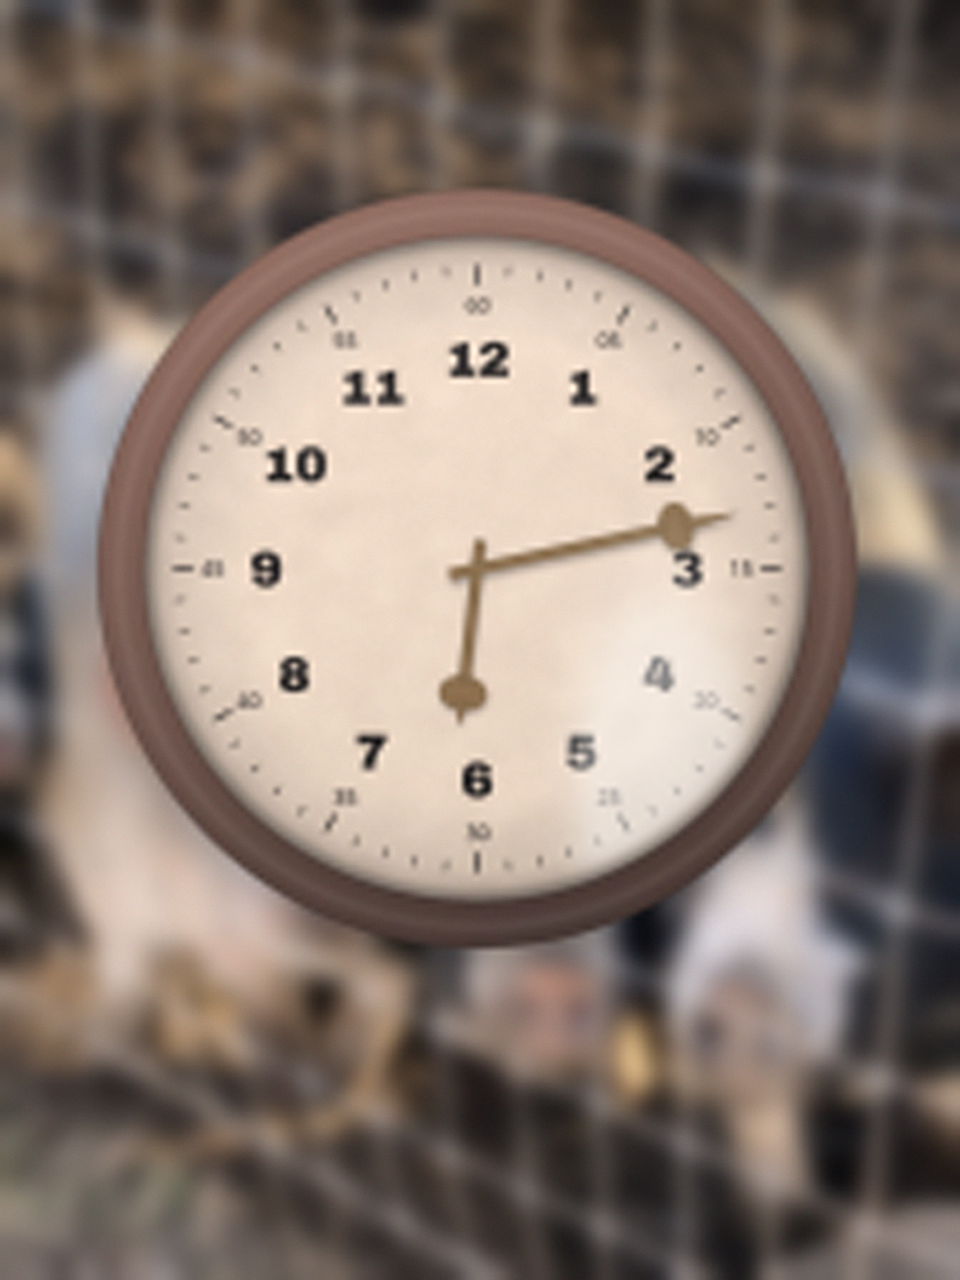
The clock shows 6 h 13 min
